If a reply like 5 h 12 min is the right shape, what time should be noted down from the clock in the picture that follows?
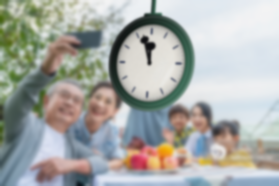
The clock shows 11 h 57 min
